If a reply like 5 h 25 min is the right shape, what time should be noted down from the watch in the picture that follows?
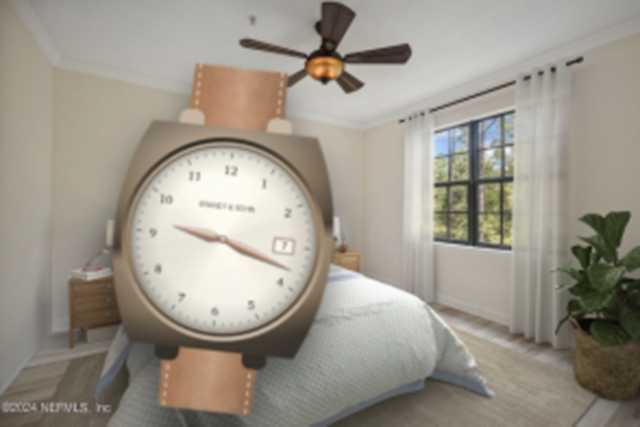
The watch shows 9 h 18 min
